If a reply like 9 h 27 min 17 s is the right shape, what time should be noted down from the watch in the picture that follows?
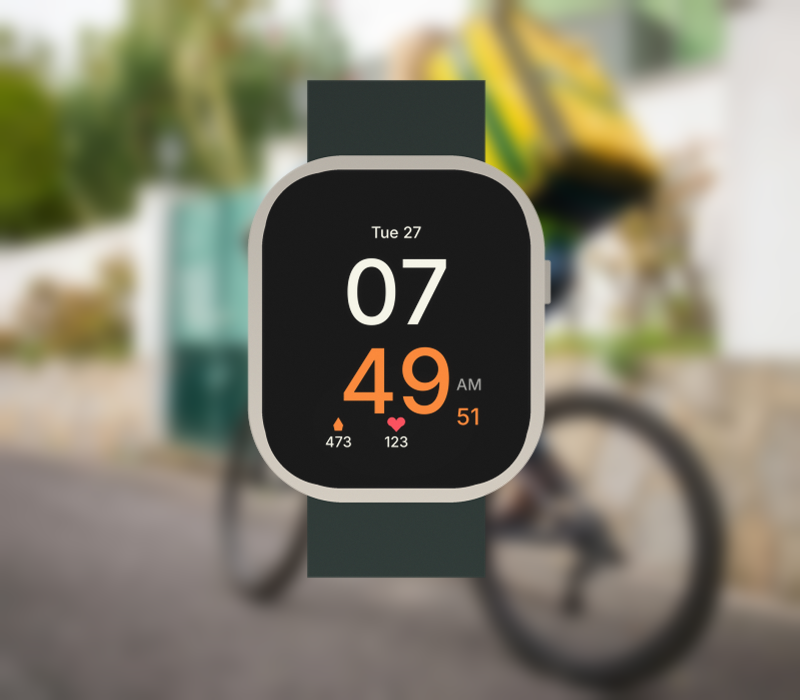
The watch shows 7 h 49 min 51 s
